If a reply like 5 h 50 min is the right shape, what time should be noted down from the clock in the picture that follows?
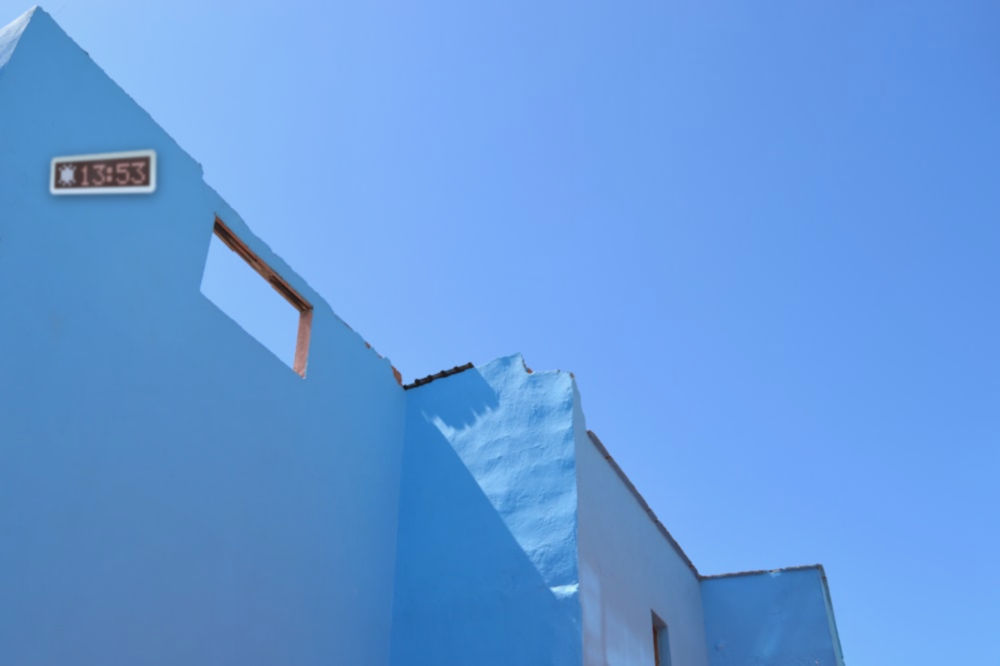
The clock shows 13 h 53 min
